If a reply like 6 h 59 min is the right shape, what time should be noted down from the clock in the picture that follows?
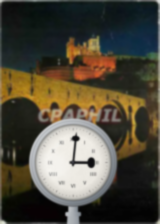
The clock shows 3 h 01 min
